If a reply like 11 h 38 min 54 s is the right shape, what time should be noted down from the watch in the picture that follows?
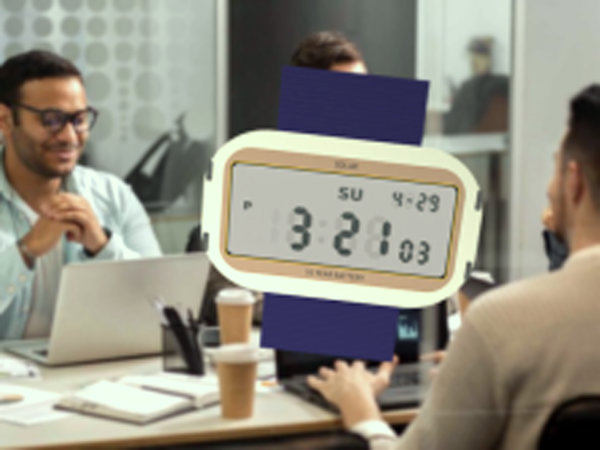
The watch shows 3 h 21 min 03 s
